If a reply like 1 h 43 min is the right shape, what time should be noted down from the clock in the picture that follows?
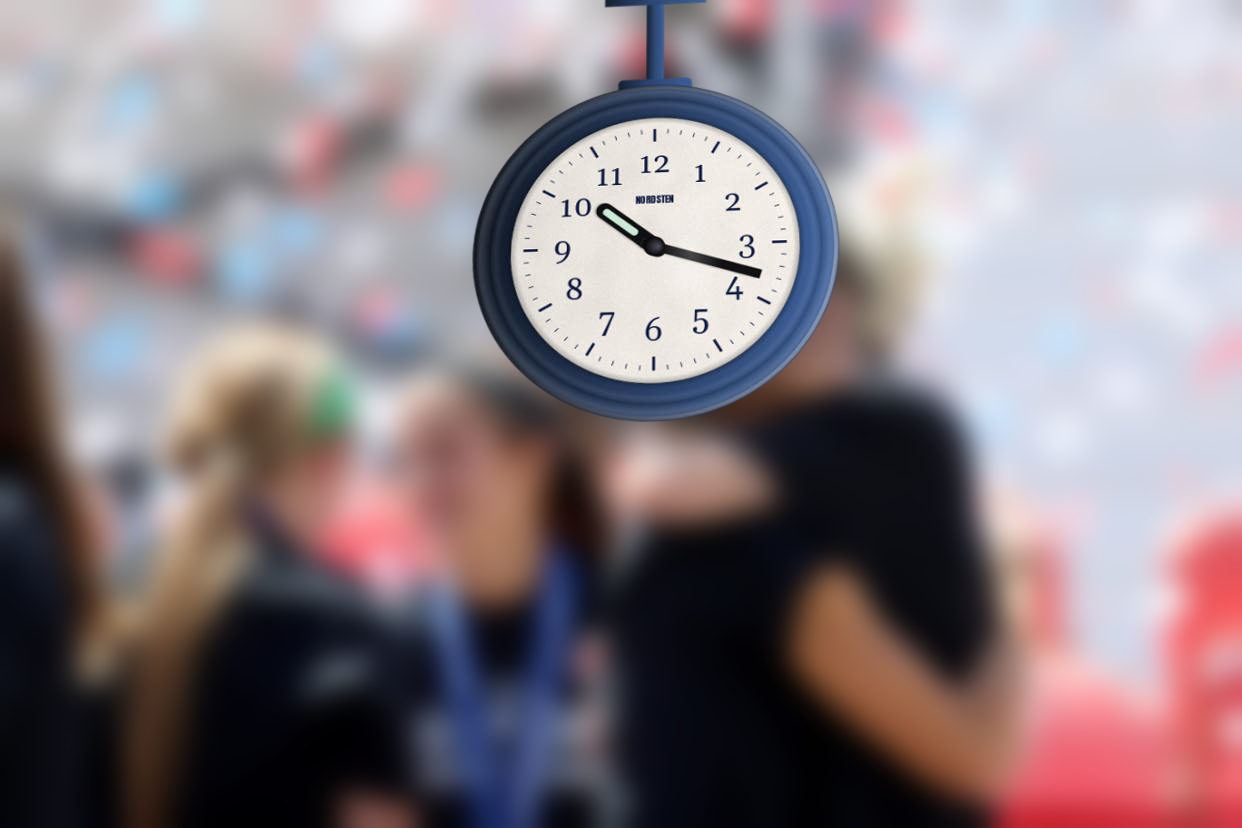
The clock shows 10 h 18 min
